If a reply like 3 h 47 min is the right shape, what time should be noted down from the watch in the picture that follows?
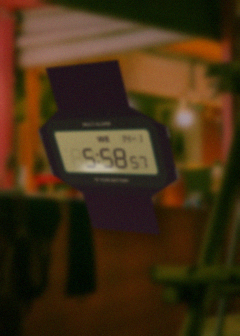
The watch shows 5 h 58 min
